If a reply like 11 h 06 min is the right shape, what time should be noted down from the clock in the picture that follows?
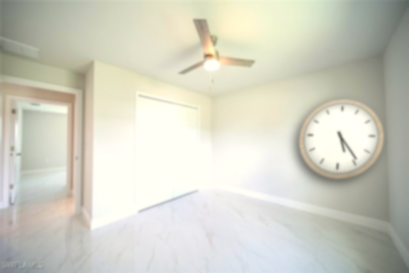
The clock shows 5 h 24 min
